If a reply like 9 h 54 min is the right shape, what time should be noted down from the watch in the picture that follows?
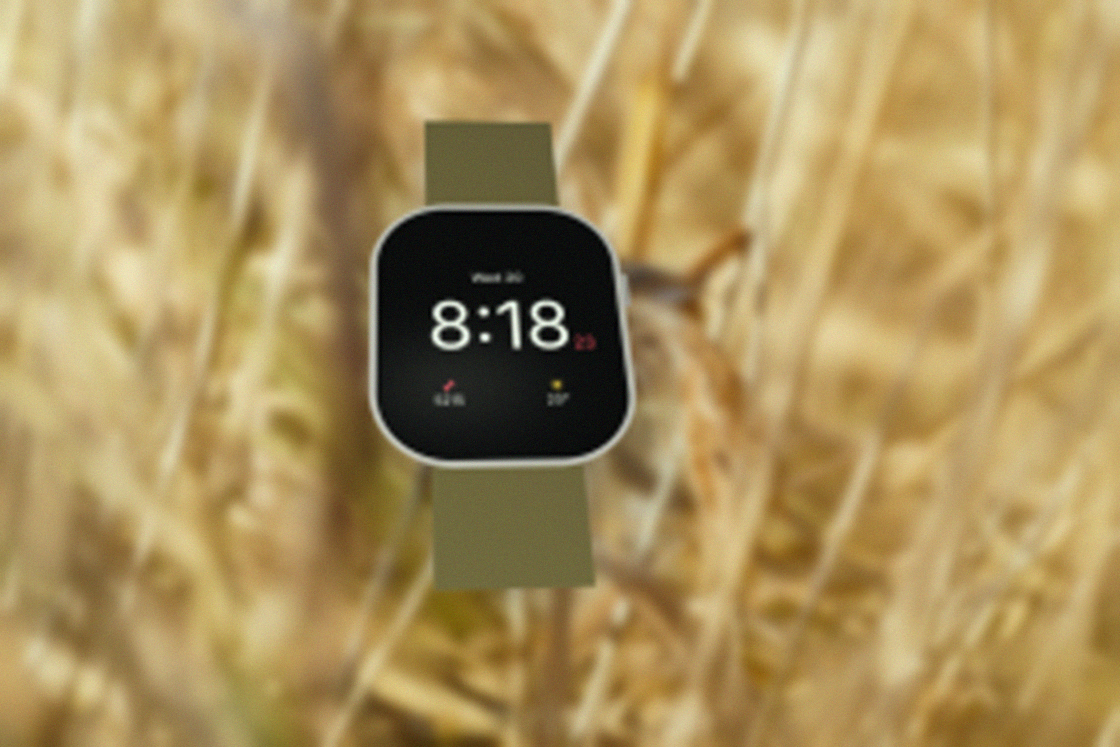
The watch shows 8 h 18 min
